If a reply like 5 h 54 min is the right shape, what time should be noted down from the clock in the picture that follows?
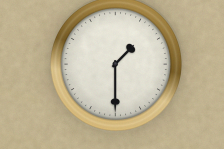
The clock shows 1 h 30 min
